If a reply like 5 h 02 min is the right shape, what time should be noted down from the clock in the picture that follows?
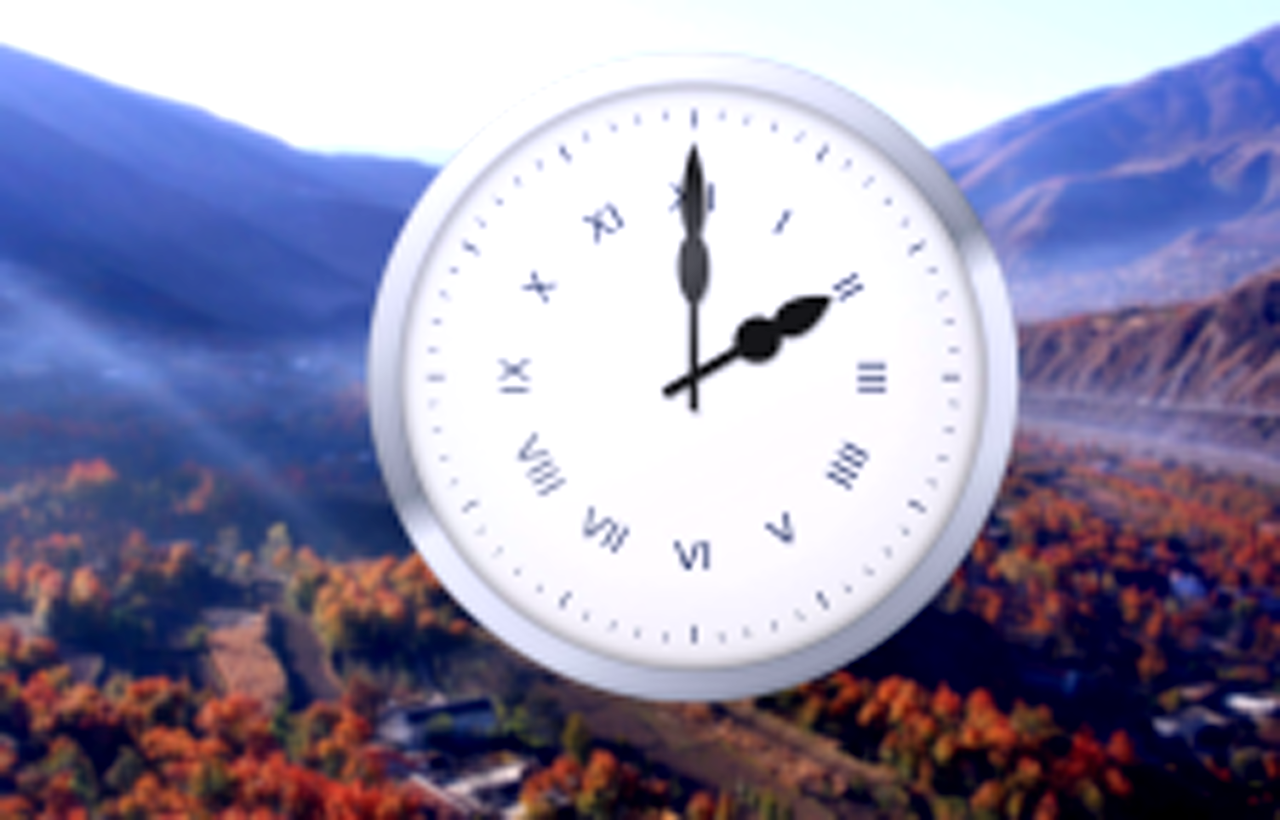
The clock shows 2 h 00 min
